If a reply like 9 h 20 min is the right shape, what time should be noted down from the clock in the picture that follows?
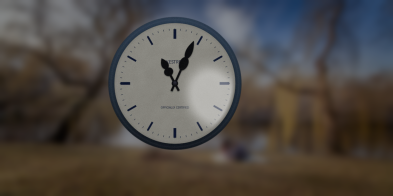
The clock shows 11 h 04 min
